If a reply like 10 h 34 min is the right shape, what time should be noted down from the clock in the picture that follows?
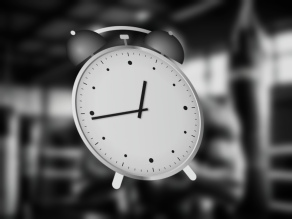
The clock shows 12 h 44 min
